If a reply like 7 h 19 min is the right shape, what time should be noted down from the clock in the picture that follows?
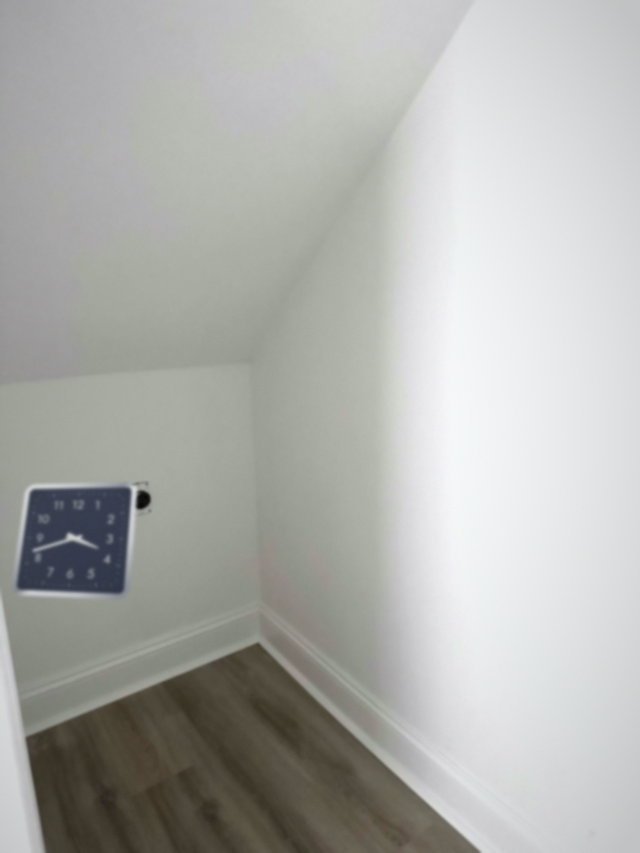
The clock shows 3 h 42 min
